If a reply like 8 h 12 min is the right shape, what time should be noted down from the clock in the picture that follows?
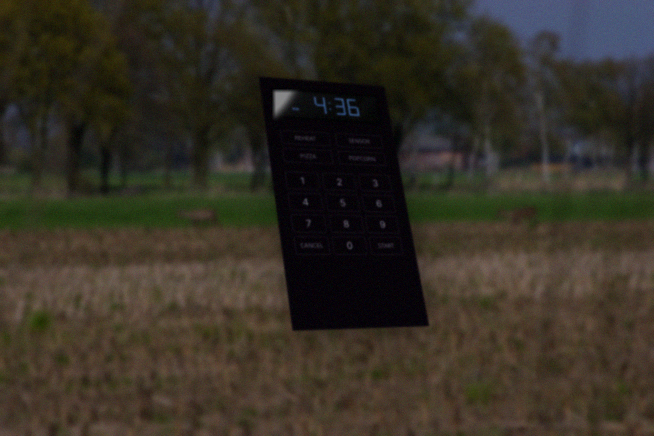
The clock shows 4 h 36 min
